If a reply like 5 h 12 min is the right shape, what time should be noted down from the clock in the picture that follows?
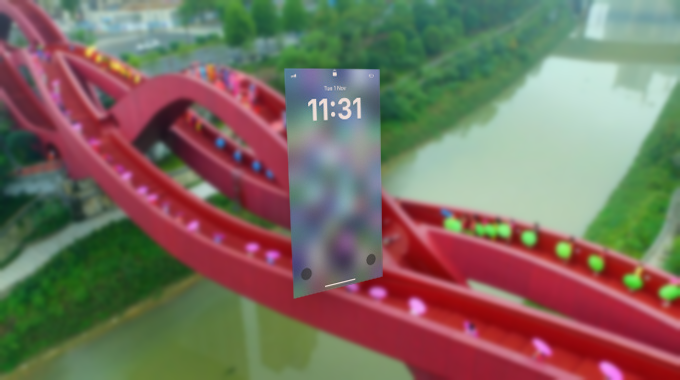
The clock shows 11 h 31 min
